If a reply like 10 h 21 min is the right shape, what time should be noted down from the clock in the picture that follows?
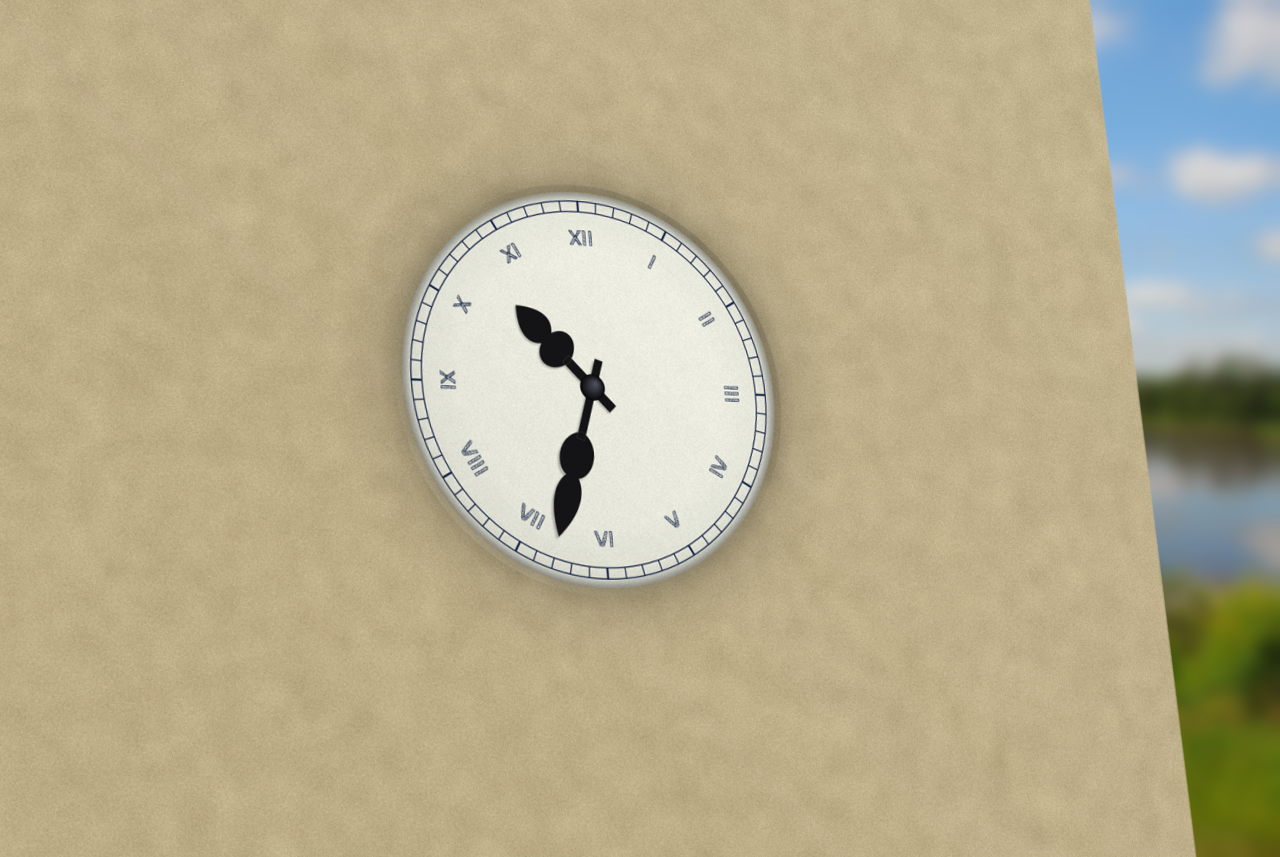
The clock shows 10 h 33 min
